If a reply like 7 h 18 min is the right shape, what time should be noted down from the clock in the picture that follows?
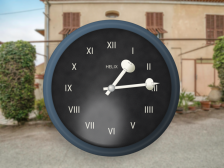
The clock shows 1 h 14 min
